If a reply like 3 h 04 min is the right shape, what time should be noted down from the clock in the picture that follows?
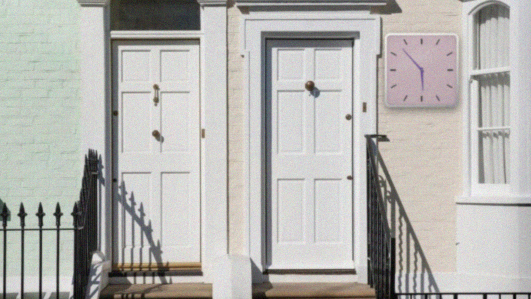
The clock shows 5 h 53 min
